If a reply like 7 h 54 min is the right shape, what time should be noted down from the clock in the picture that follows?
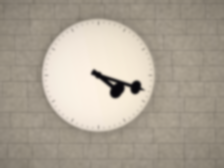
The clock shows 4 h 18 min
